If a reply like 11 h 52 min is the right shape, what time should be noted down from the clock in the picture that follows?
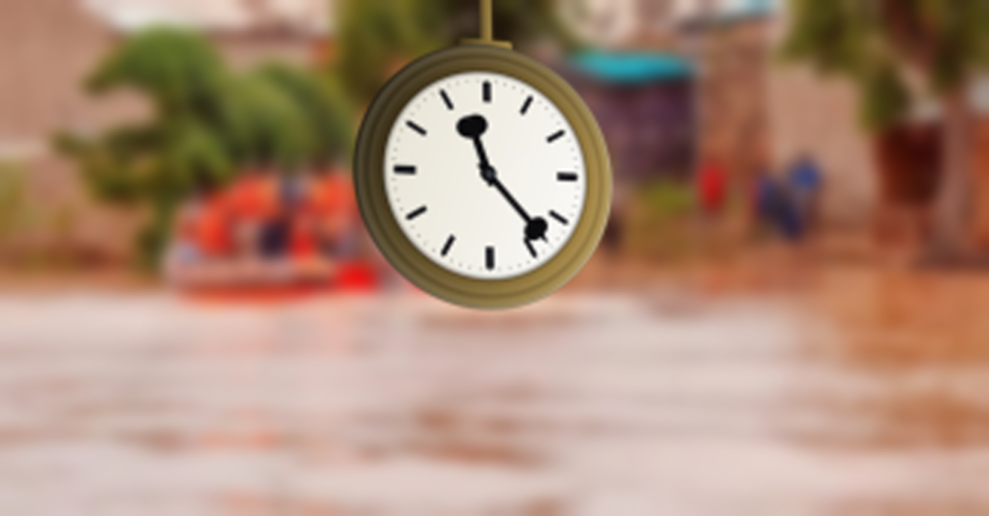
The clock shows 11 h 23 min
